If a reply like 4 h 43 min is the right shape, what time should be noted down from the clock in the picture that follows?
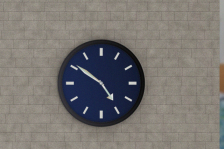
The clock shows 4 h 51 min
